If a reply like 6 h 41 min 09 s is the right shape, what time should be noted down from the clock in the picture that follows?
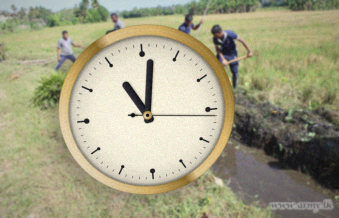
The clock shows 11 h 01 min 16 s
